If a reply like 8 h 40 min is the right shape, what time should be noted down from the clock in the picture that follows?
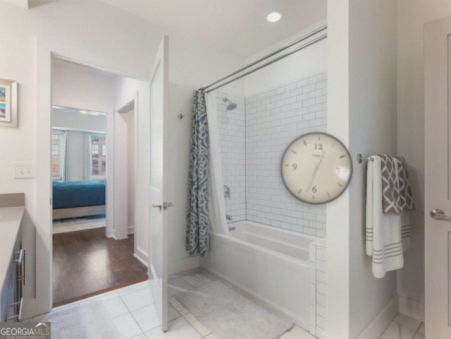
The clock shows 12 h 33 min
